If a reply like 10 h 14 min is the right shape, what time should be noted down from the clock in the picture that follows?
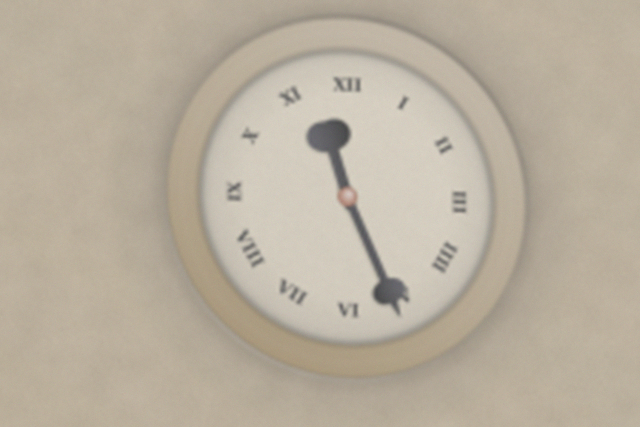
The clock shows 11 h 26 min
